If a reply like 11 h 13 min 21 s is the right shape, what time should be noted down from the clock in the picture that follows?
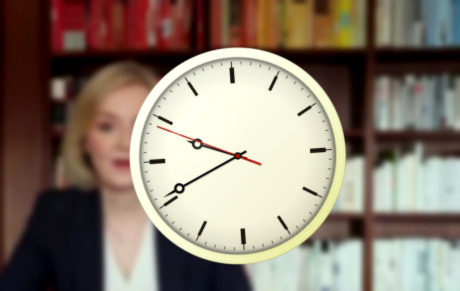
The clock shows 9 h 40 min 49 s
